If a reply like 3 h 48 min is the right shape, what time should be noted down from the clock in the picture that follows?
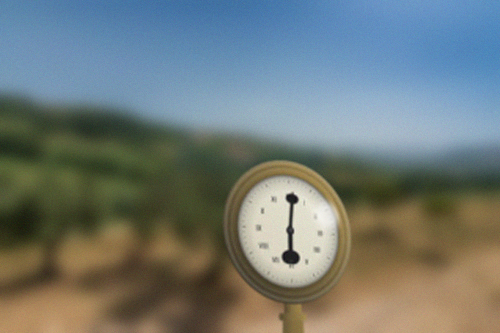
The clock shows 6 h 01 min
